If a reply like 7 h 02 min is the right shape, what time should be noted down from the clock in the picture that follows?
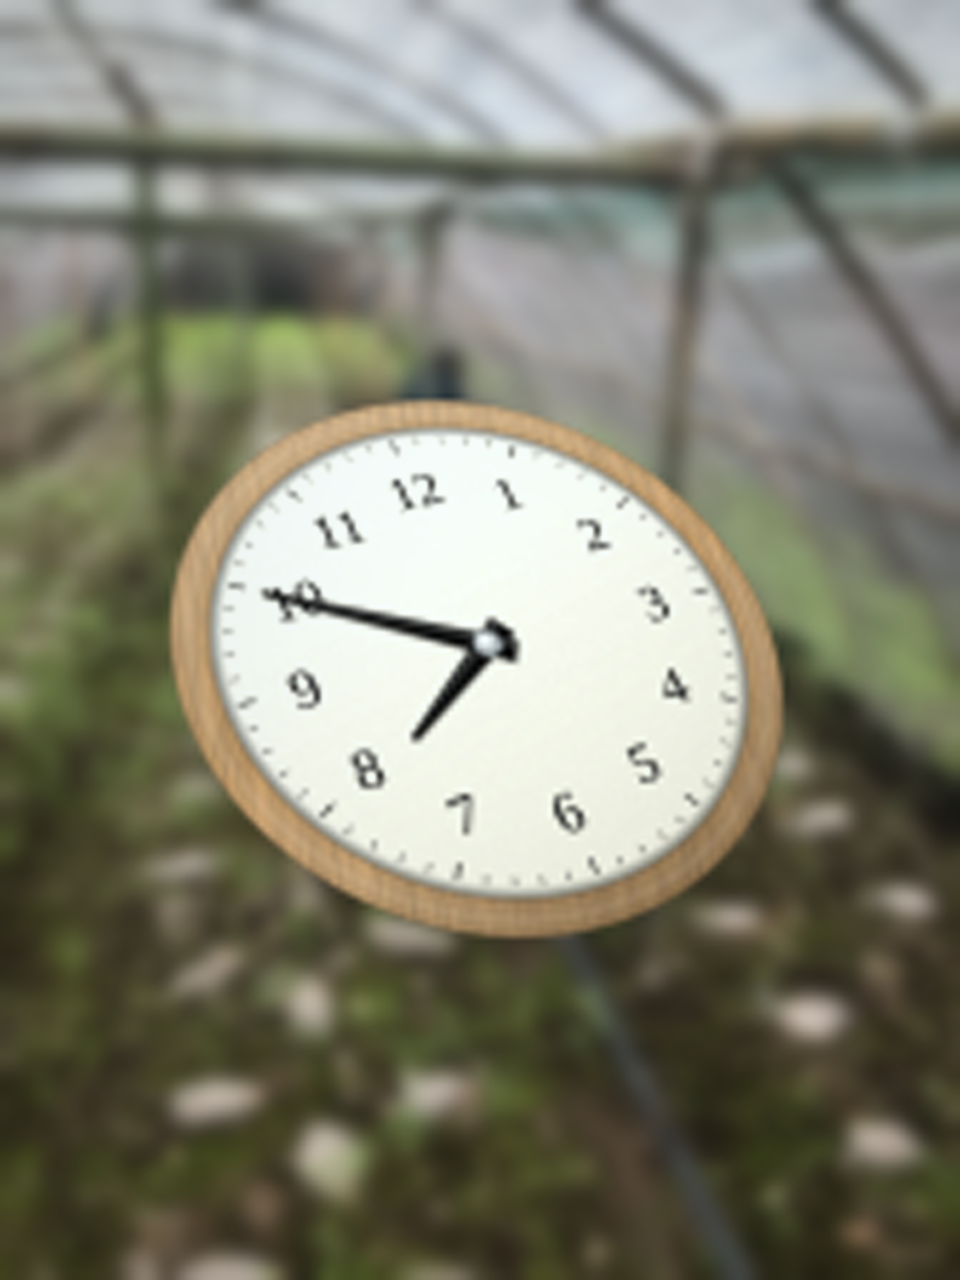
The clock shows 7 h 50 min
